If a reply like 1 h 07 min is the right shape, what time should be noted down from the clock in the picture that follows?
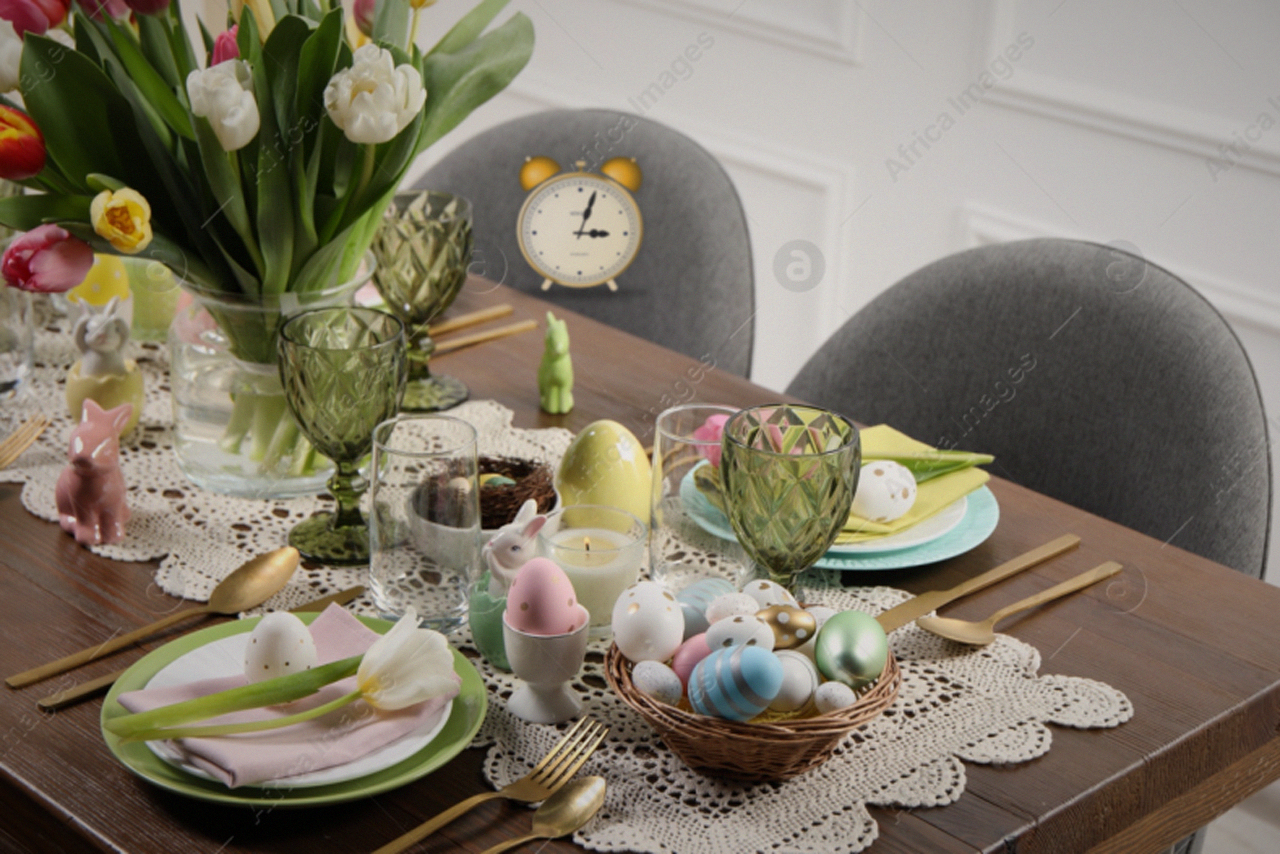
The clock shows 3 h 03 min
